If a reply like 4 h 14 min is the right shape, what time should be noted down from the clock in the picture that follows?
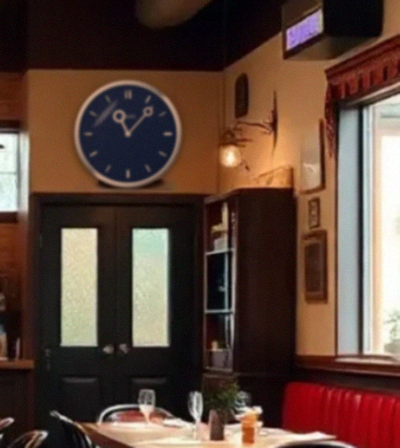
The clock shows 11 h 07 min
